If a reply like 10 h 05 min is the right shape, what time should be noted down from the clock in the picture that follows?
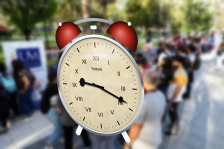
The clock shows 9 h 19 min
